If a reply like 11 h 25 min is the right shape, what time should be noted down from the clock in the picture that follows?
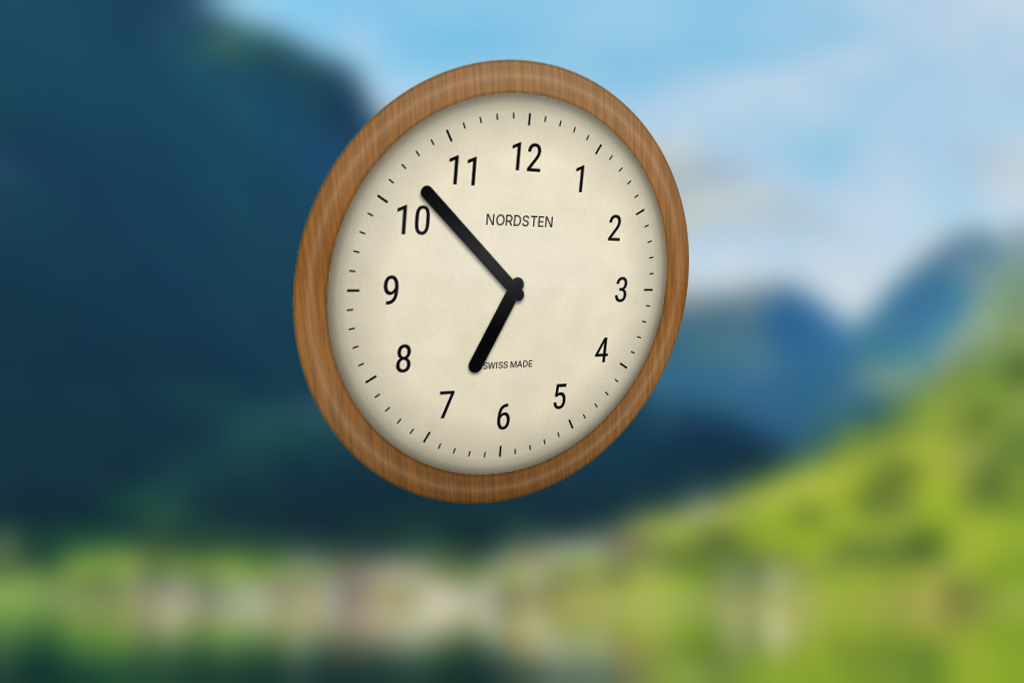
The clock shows 6 h 52 min
